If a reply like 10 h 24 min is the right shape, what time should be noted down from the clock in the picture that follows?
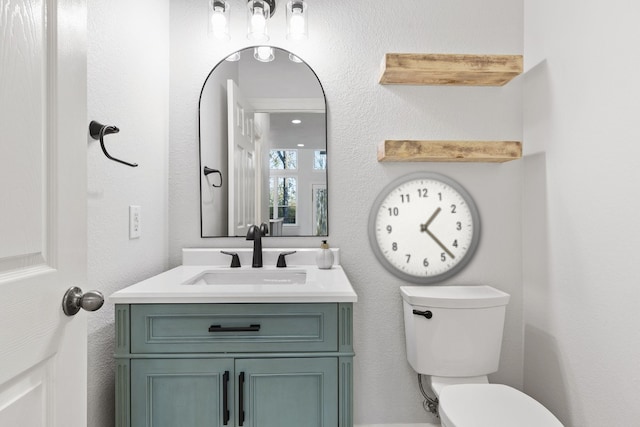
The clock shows 1 h 23 min
